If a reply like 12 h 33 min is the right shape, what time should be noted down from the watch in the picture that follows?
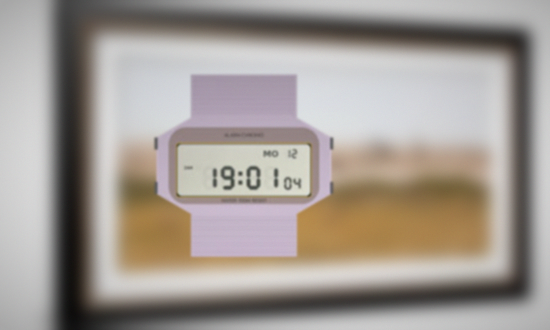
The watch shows 19 h 01 min
